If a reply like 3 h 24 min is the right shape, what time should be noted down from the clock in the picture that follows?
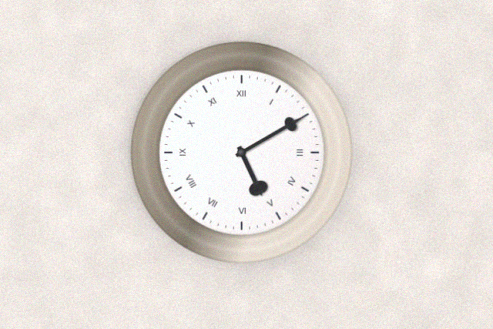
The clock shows 5 h 10 min
